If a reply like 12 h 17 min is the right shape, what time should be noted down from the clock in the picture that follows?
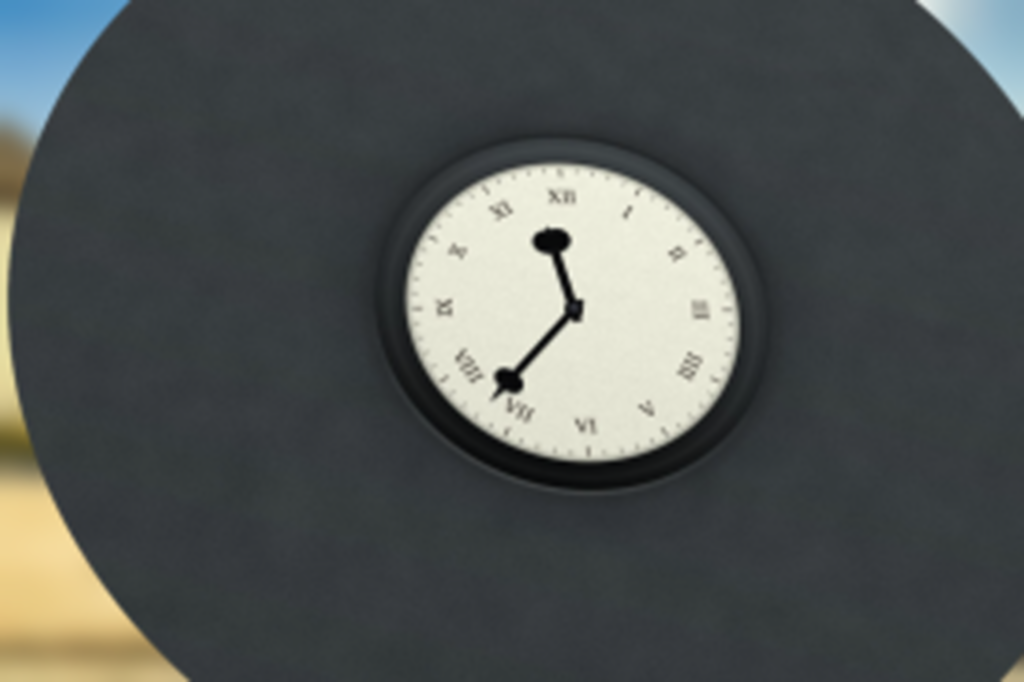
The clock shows 11 h 37 min
